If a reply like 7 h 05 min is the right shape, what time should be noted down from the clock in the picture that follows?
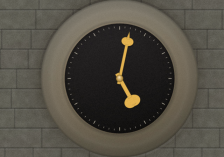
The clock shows 5 h 02 min
